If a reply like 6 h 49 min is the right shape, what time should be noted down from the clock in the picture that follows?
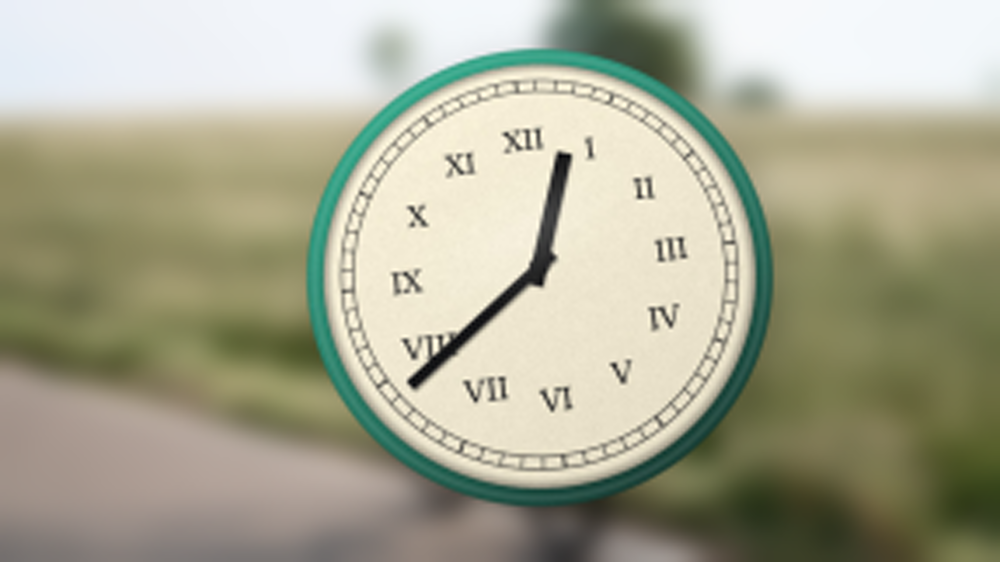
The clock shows 12 h 39 min
